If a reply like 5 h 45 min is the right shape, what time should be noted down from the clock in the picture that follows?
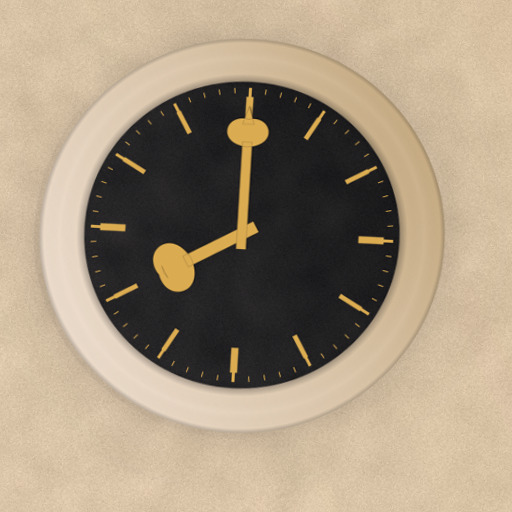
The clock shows 8 h 00 min
